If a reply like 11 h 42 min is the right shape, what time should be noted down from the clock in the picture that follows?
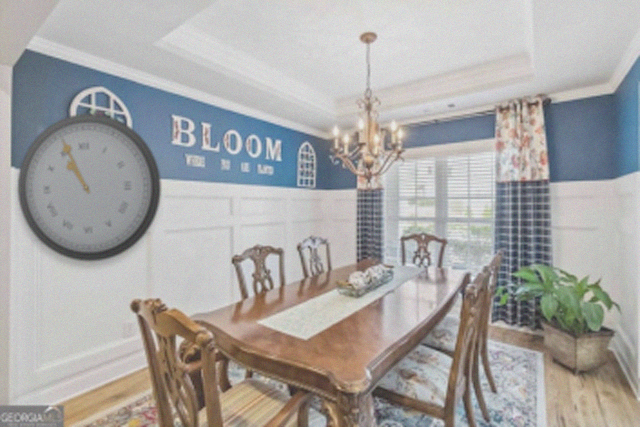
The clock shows 10 h 56 min
